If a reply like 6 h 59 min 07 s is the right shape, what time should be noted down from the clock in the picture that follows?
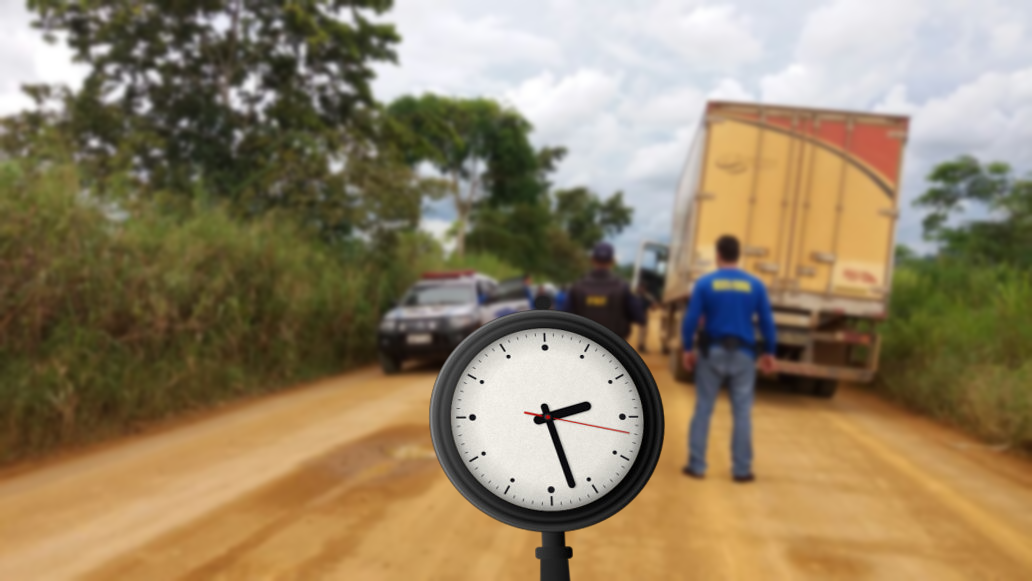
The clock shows 2 h 27 min 17 s
